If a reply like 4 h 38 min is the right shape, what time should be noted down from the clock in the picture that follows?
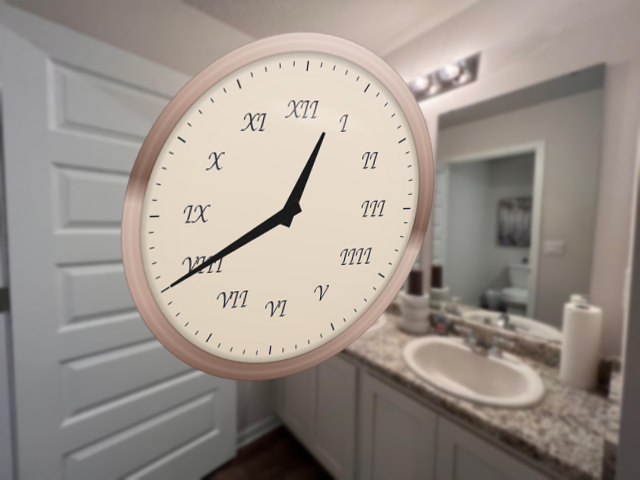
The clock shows 12 h 40 min
